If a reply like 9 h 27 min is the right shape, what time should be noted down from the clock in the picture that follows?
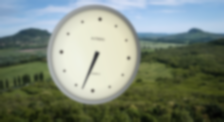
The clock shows 6 h 33 min
